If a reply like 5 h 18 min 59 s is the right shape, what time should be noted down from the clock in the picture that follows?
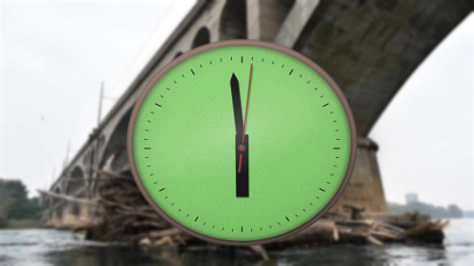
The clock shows 5 h 59 min 01 s
